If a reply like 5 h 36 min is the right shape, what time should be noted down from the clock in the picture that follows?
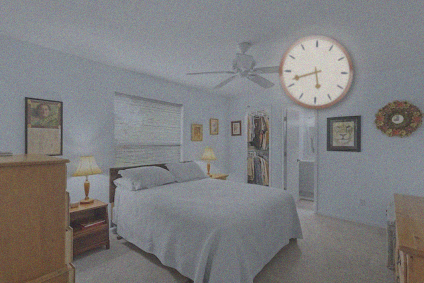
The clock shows 5 h 42 min
